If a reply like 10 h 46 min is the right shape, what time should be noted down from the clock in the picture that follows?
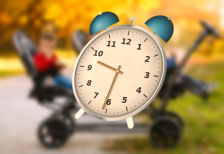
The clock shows 9 h 31 min
